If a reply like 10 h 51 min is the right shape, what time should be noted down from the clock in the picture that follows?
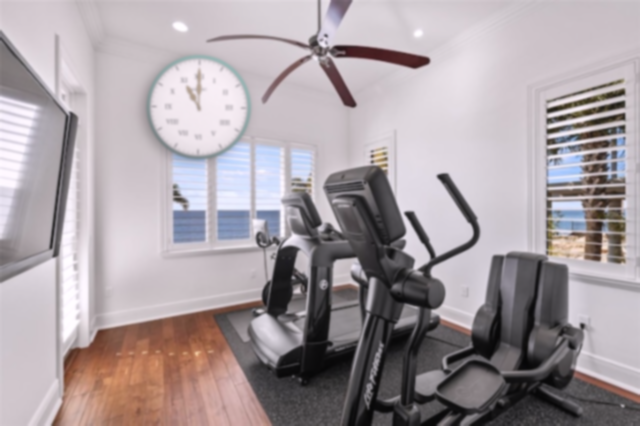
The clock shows 11 h 00 min
